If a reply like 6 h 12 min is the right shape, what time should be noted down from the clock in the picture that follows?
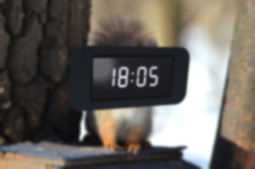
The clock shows 18 h 05 min
